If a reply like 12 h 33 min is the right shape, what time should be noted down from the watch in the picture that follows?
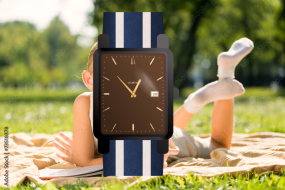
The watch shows 12 h 53 min
